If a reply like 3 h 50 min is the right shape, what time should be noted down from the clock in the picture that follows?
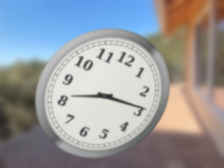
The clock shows 8 h 14 min
